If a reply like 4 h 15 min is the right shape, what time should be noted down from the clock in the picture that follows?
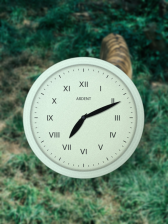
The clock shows 7 h 11 min
